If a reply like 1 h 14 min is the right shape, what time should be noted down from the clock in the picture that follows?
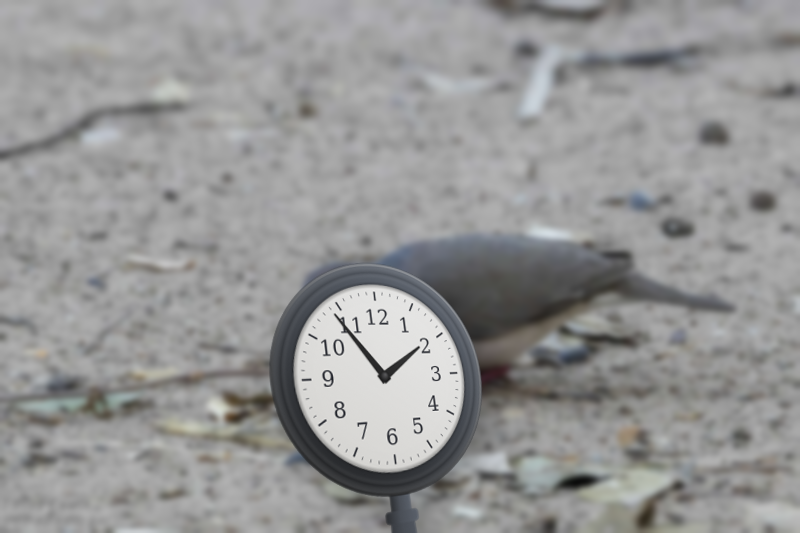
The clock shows 1 h 54 min
